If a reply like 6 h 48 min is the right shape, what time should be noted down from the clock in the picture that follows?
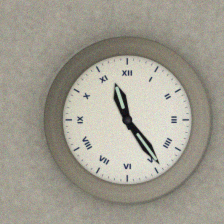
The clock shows 11 h 24 min
